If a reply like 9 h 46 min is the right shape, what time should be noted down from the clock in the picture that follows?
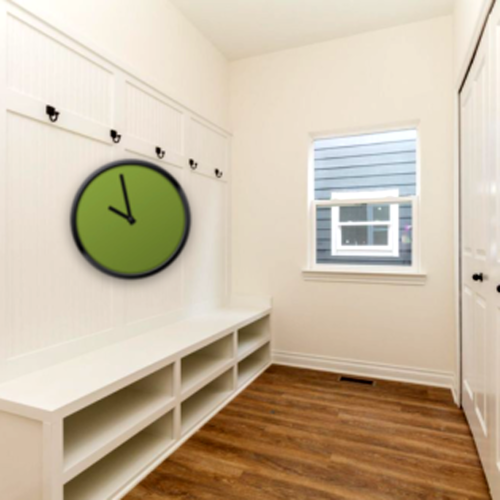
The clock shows 9 h 58 min
